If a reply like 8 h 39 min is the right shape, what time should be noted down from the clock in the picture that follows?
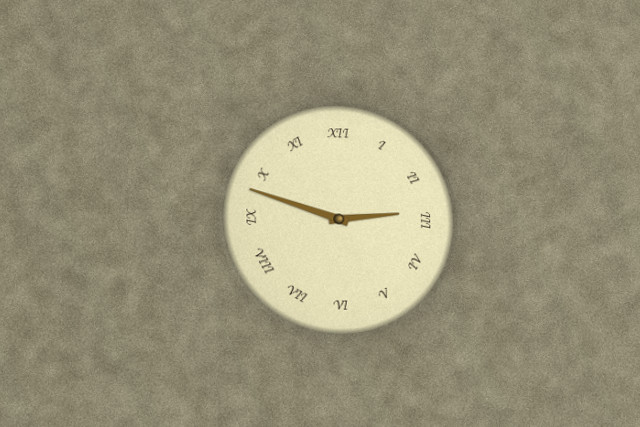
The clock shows 2 h 48 min
